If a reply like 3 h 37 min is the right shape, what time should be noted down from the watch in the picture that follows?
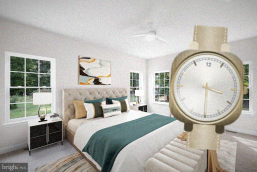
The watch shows 3 h 30 min
